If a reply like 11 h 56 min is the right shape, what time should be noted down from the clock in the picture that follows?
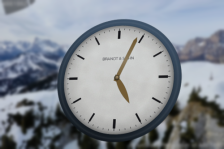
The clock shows 5 h 04 min
